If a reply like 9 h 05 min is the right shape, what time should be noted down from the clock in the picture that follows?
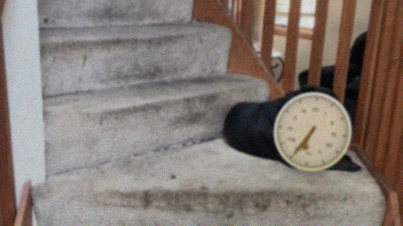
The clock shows 6 h 35 min
